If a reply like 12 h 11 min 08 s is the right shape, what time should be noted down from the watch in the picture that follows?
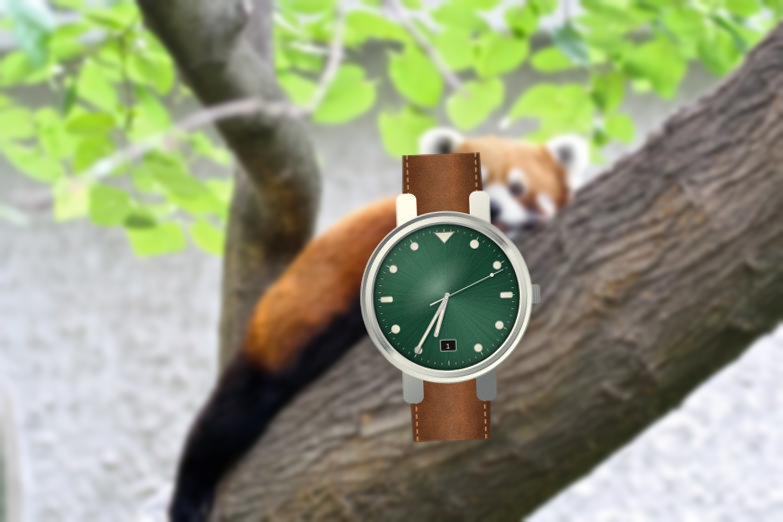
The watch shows 6 h 35 min 11 s
